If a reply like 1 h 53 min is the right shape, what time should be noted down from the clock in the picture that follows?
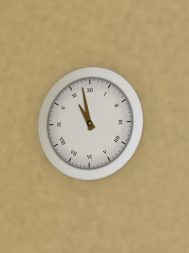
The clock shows 10 h 58 min
